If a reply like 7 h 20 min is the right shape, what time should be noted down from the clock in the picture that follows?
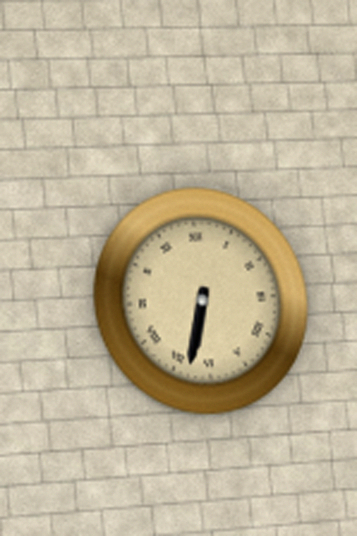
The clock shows 6 h 33 min
